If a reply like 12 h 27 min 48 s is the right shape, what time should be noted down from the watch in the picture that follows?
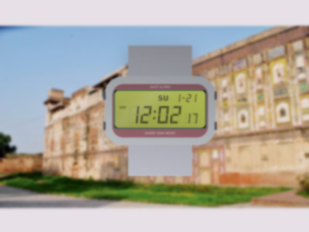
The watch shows 12 h 02 min 17 s
